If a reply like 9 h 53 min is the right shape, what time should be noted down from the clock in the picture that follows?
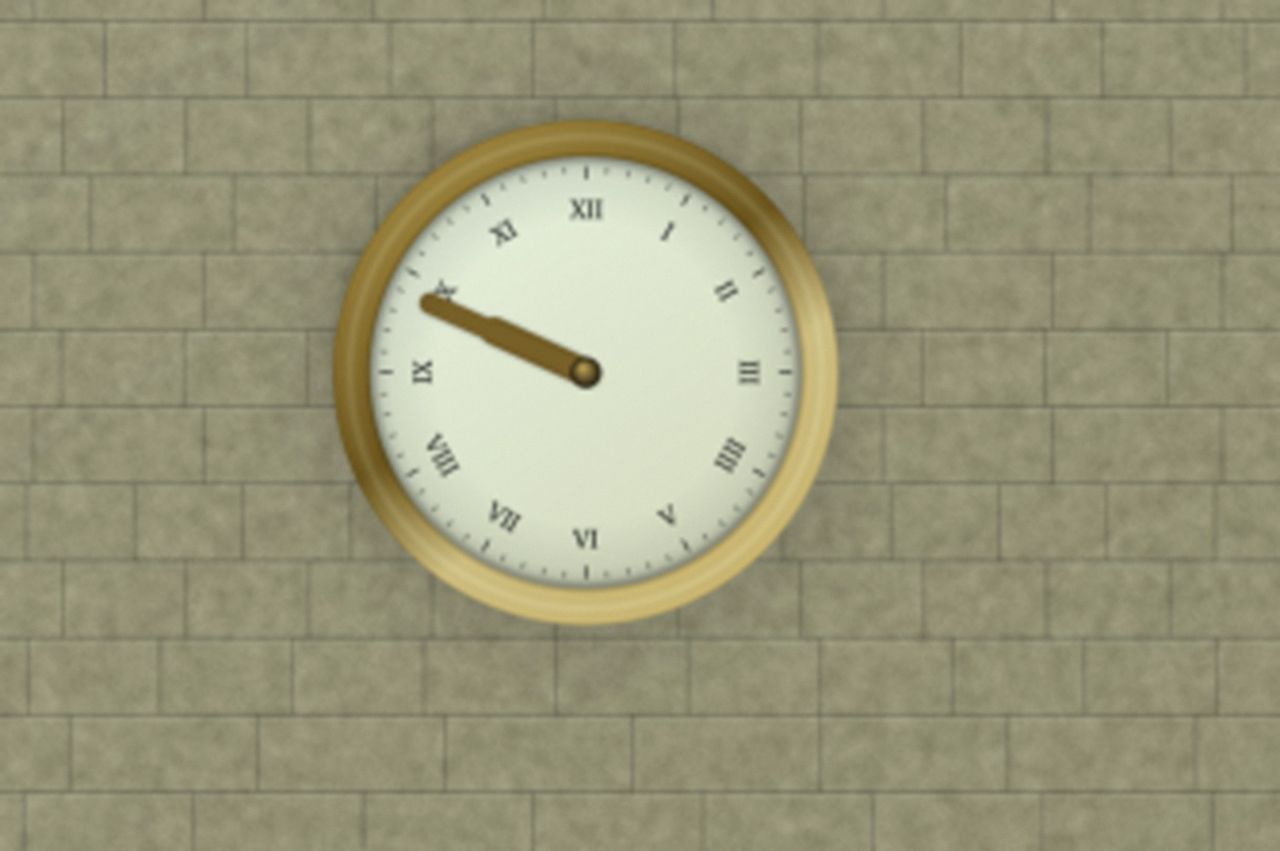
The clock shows 9 h 49 min
